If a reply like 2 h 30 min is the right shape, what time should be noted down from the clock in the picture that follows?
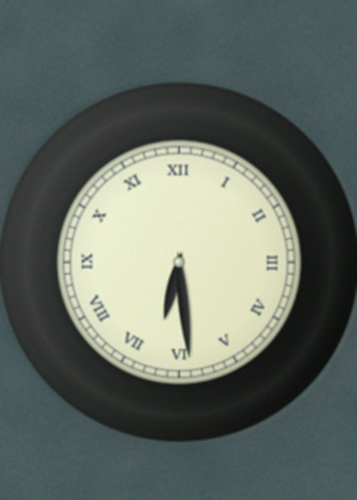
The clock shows 6 h 29 min
